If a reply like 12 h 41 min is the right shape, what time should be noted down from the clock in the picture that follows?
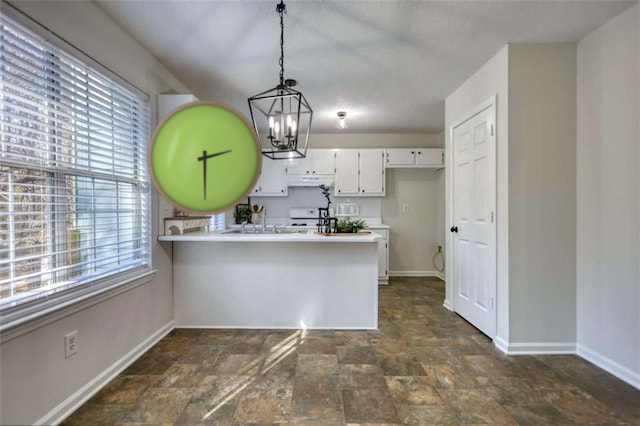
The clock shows 2 h 30 min
